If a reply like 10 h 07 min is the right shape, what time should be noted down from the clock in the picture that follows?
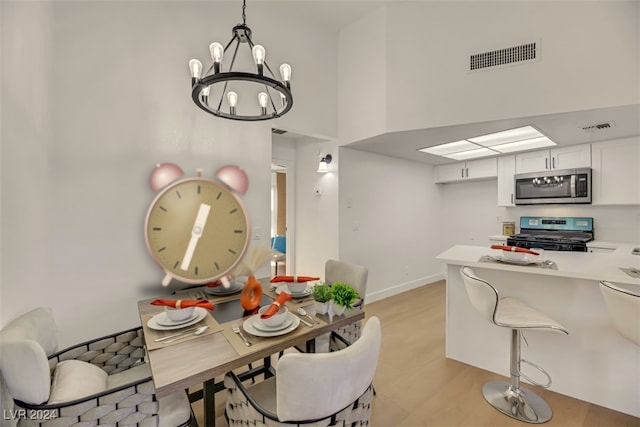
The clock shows 12 h 33 min
